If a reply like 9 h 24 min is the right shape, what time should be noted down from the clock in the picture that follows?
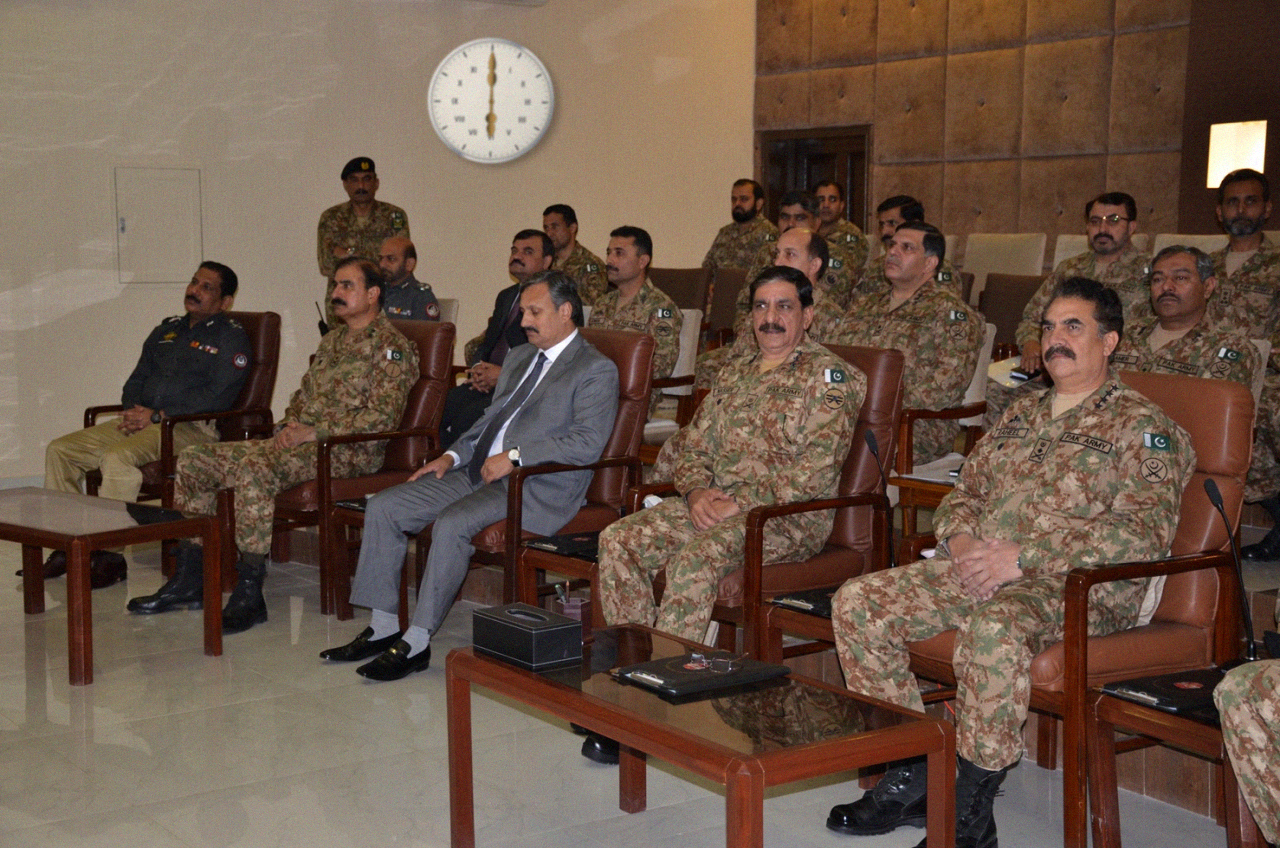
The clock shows 6 h 00 min
